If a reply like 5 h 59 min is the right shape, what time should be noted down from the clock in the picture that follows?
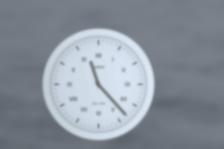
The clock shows 11 h 23 min
